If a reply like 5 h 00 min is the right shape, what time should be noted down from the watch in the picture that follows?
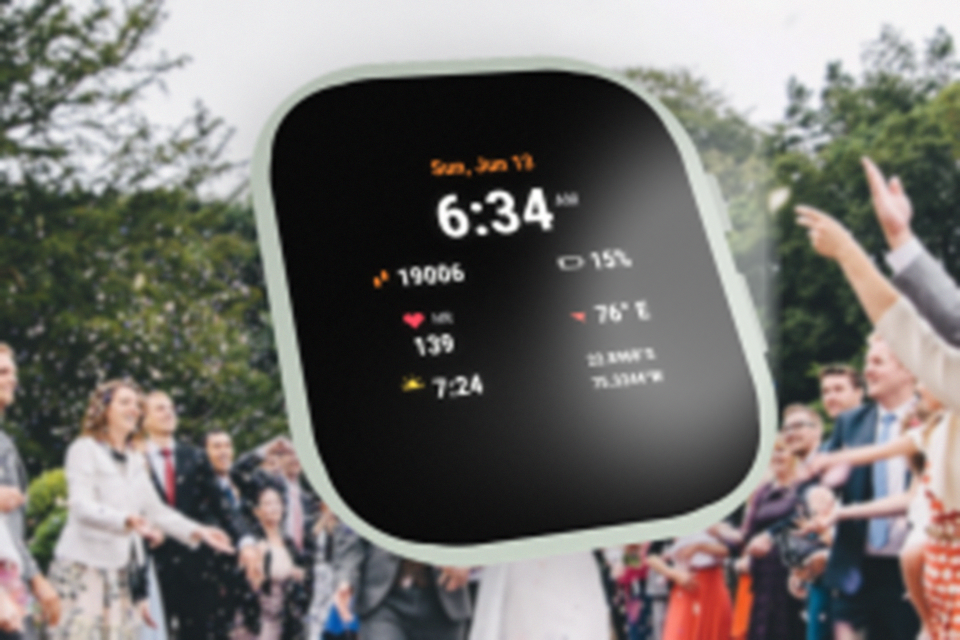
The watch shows 6 h 34 min
